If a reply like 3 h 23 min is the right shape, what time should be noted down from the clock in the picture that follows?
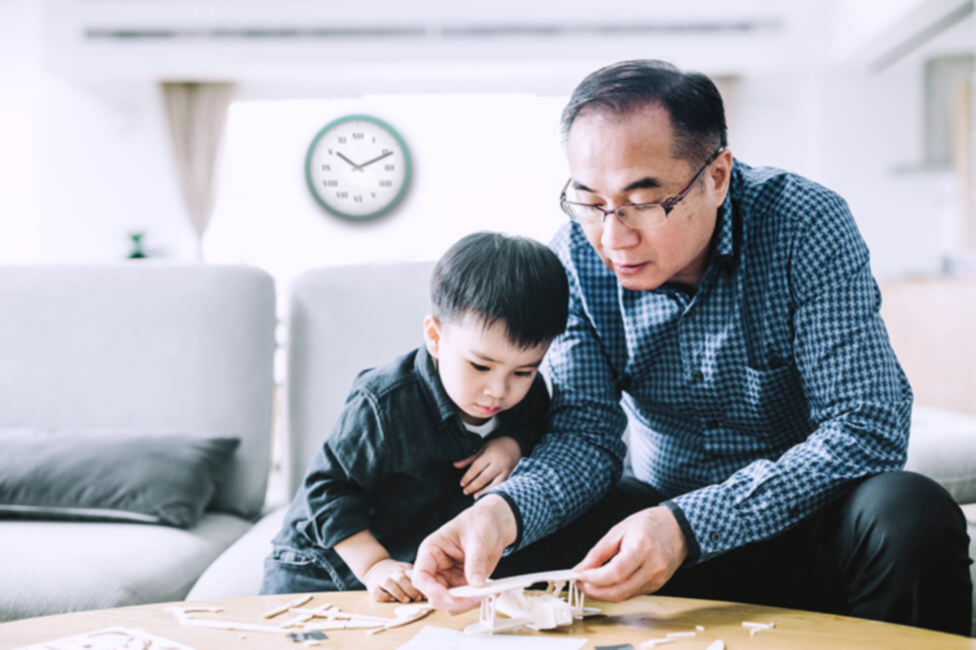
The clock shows 10 h 11 min
